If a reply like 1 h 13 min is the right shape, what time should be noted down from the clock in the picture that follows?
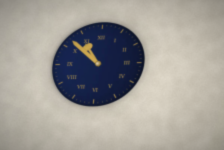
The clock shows 10 h 52 min
